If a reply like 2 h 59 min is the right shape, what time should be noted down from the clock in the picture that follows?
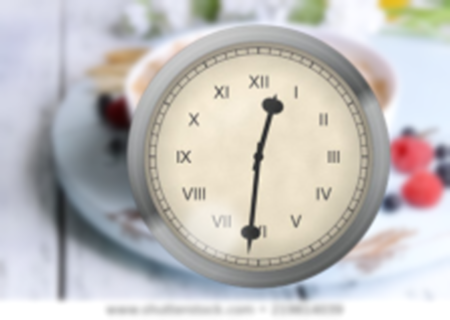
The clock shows 12 h 31 min
